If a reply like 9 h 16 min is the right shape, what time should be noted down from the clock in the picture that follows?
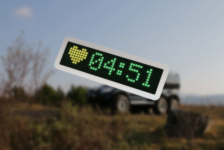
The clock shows 4 h 51 min
